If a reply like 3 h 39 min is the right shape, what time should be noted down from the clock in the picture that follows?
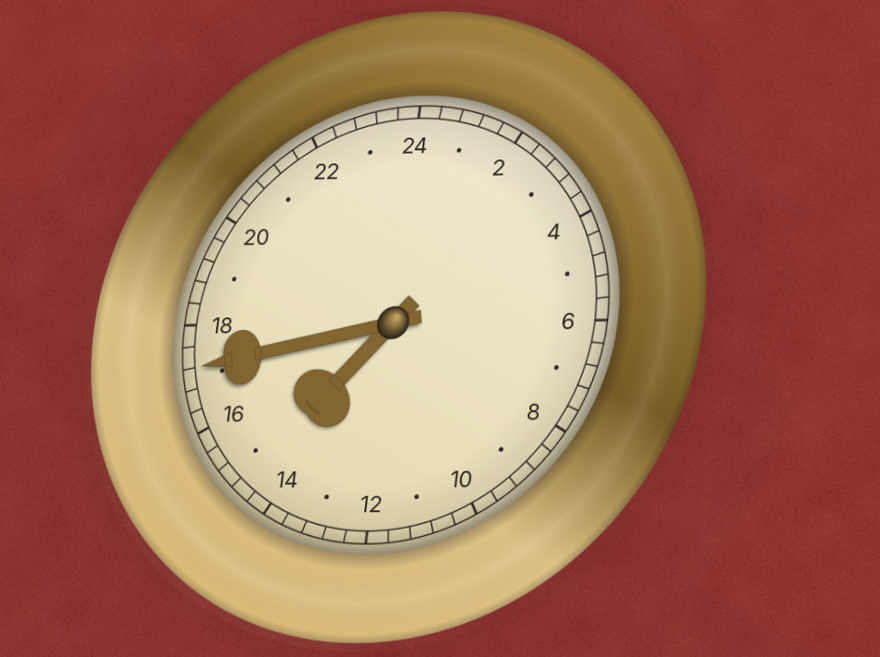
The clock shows 14 h 43 min
